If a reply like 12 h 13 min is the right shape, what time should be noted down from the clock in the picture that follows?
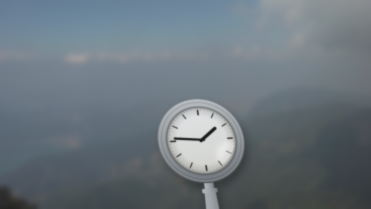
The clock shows 1 h 46 min
